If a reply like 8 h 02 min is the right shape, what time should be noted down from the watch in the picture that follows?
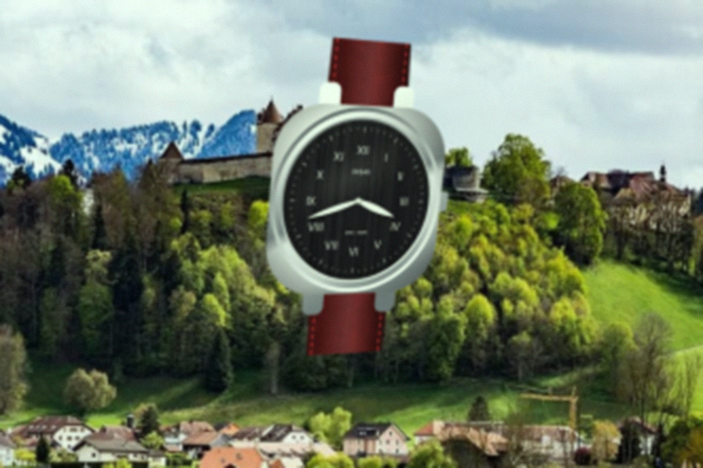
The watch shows 3 h 42 min
